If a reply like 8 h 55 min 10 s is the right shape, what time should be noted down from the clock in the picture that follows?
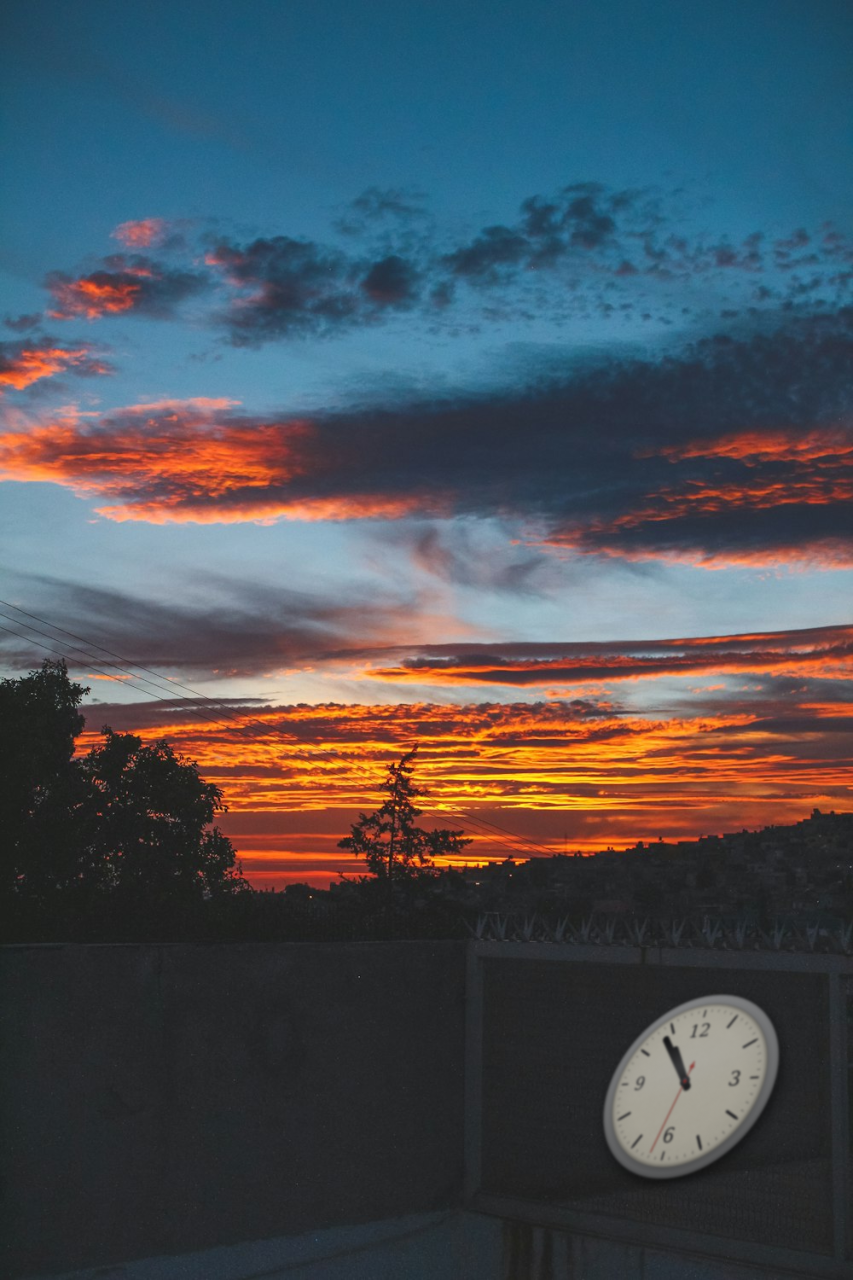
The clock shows 10 h 53 min 32 s
